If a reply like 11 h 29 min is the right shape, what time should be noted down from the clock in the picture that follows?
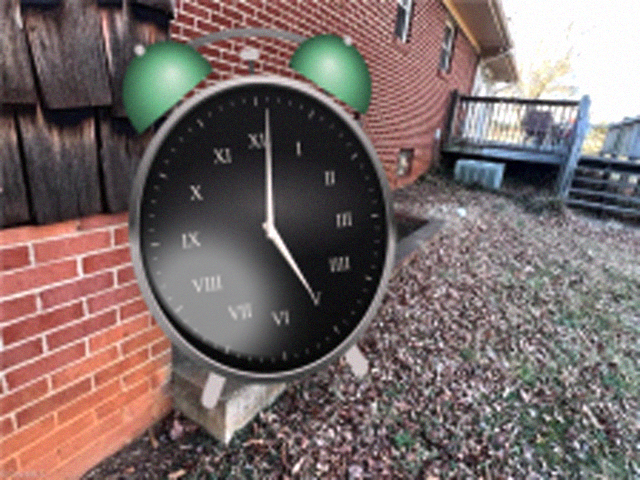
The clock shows 5 h 01 min
